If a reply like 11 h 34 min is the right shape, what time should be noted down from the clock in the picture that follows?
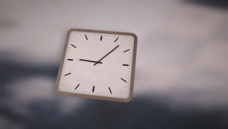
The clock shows 9 h 07 min
